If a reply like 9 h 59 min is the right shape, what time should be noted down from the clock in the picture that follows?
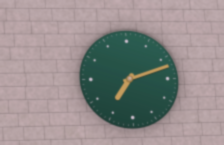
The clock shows 7 h 12 min
